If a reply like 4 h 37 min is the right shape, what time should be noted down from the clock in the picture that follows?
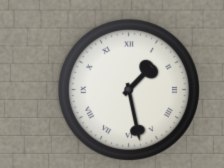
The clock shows 1 h 28 min
